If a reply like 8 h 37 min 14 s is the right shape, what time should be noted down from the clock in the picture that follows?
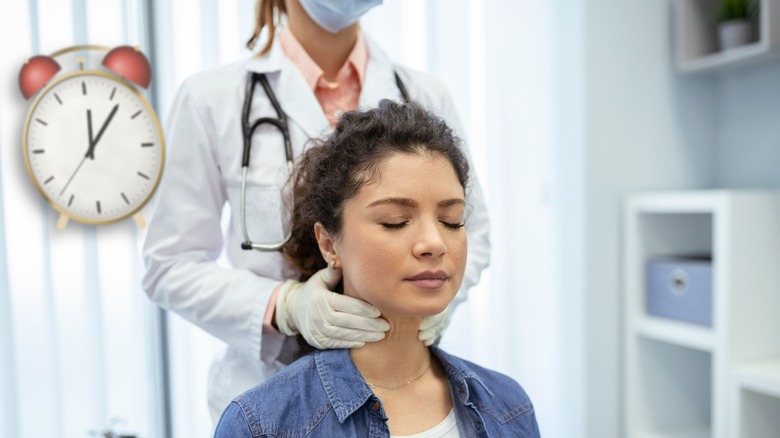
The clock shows 12 h 06 min 37 s
